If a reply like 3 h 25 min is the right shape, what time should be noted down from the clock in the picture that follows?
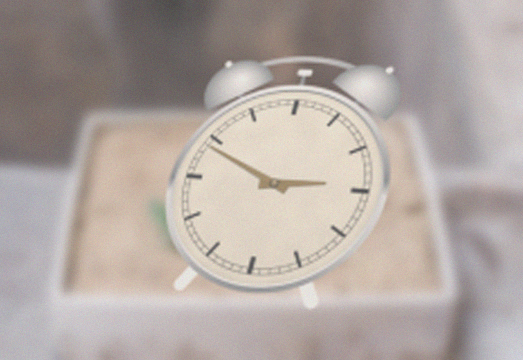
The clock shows 2 h 49 min
